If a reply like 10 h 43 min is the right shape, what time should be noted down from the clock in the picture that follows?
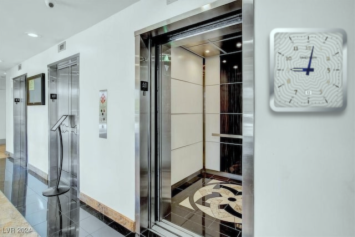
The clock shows 9 h 02 min
